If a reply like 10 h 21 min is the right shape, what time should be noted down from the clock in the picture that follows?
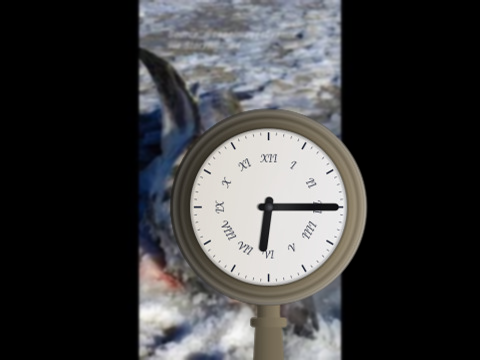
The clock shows 6 h 15 min
